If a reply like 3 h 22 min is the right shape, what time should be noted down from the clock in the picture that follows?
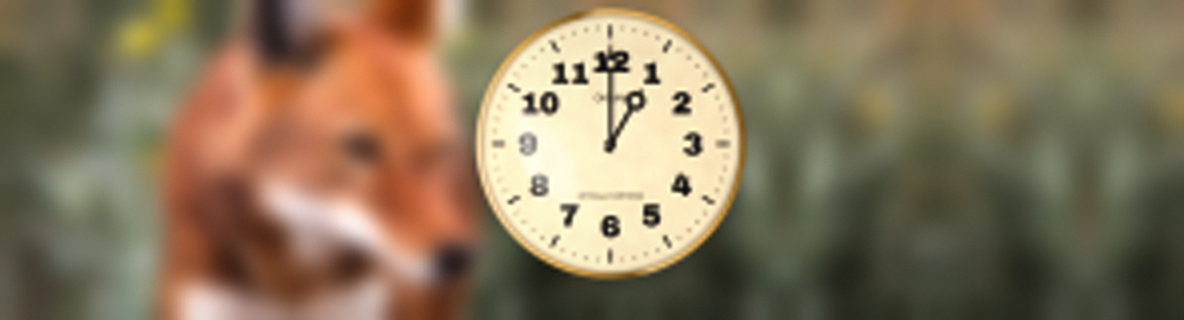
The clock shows 1 h 00 min
